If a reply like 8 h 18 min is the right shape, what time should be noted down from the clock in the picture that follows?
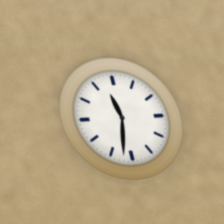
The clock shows 11 h 32 min
